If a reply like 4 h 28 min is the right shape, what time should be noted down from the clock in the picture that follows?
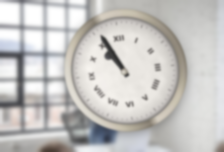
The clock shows 10 h 56 min
